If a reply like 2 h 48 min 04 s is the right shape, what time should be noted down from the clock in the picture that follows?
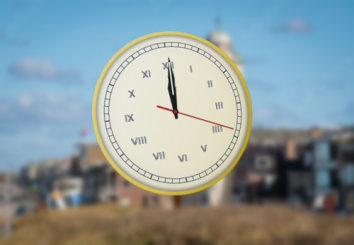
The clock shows 12 h 00 min 19 s
